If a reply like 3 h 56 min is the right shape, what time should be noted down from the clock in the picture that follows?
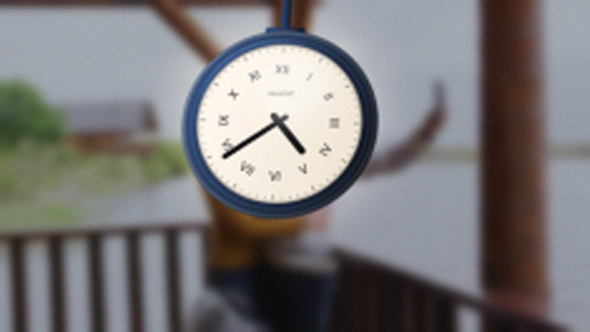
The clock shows 4 h 39 min
